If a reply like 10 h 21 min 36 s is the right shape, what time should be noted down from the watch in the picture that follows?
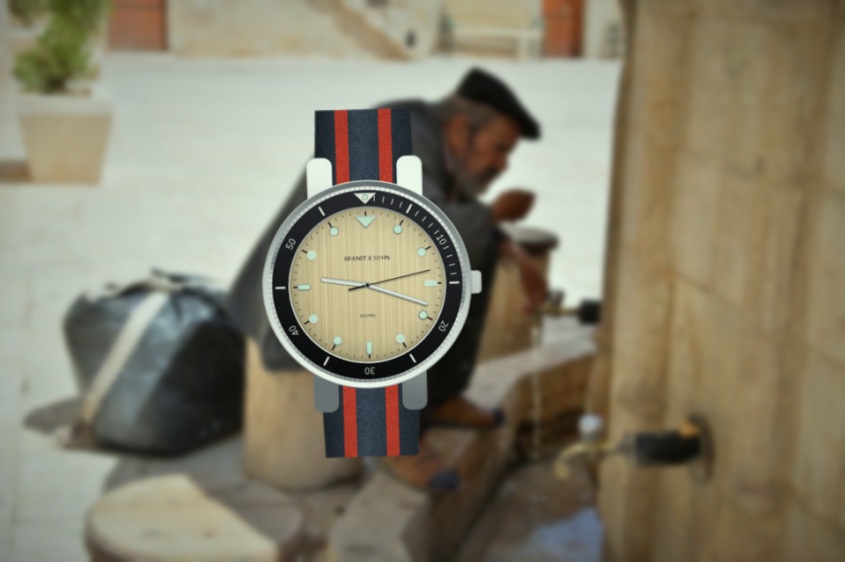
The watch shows 9 h 18 min 13 s
